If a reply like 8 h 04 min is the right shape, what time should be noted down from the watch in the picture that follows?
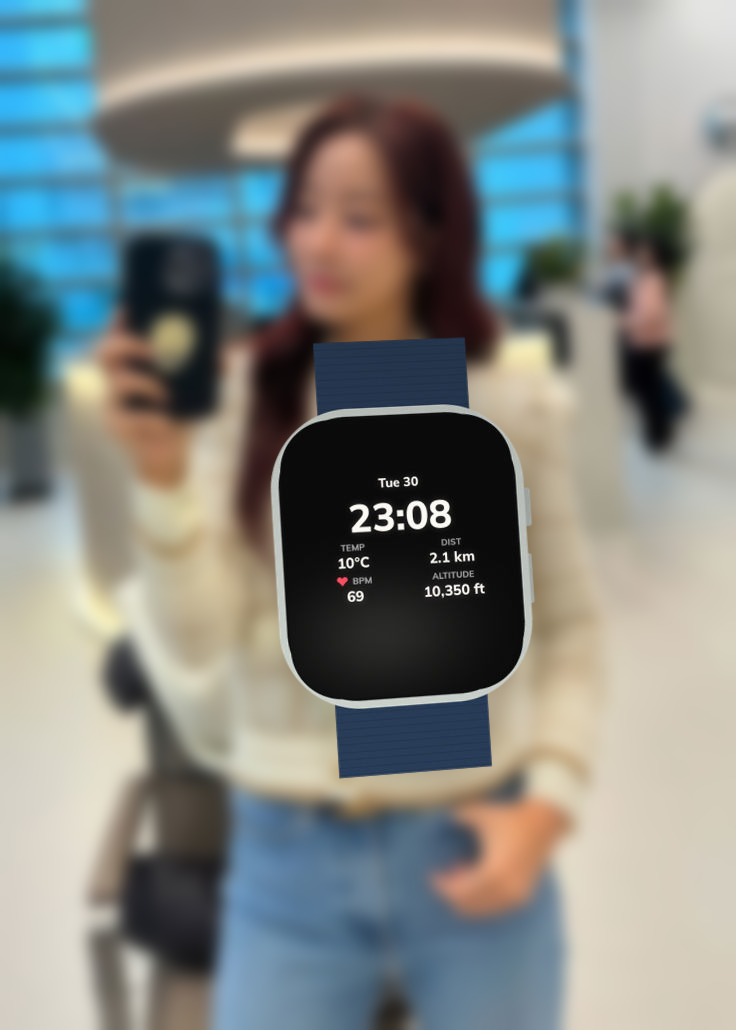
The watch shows 23 h 08 min
